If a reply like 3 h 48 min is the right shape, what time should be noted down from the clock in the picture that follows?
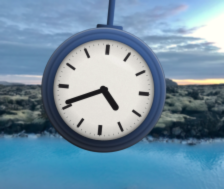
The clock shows 4 h 41 min
